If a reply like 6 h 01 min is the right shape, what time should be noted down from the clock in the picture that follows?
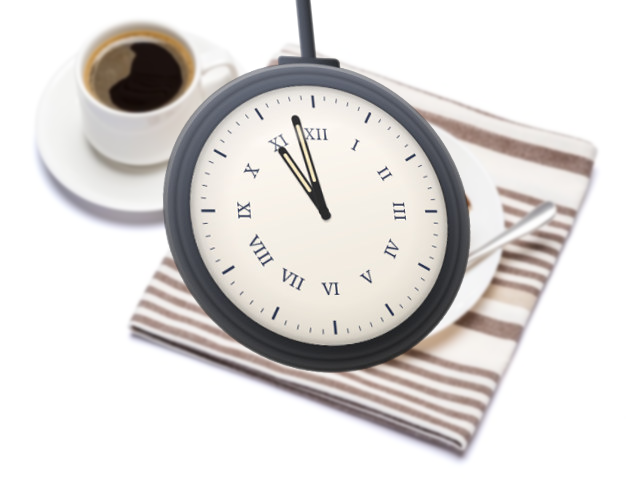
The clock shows 10 h 58 min
